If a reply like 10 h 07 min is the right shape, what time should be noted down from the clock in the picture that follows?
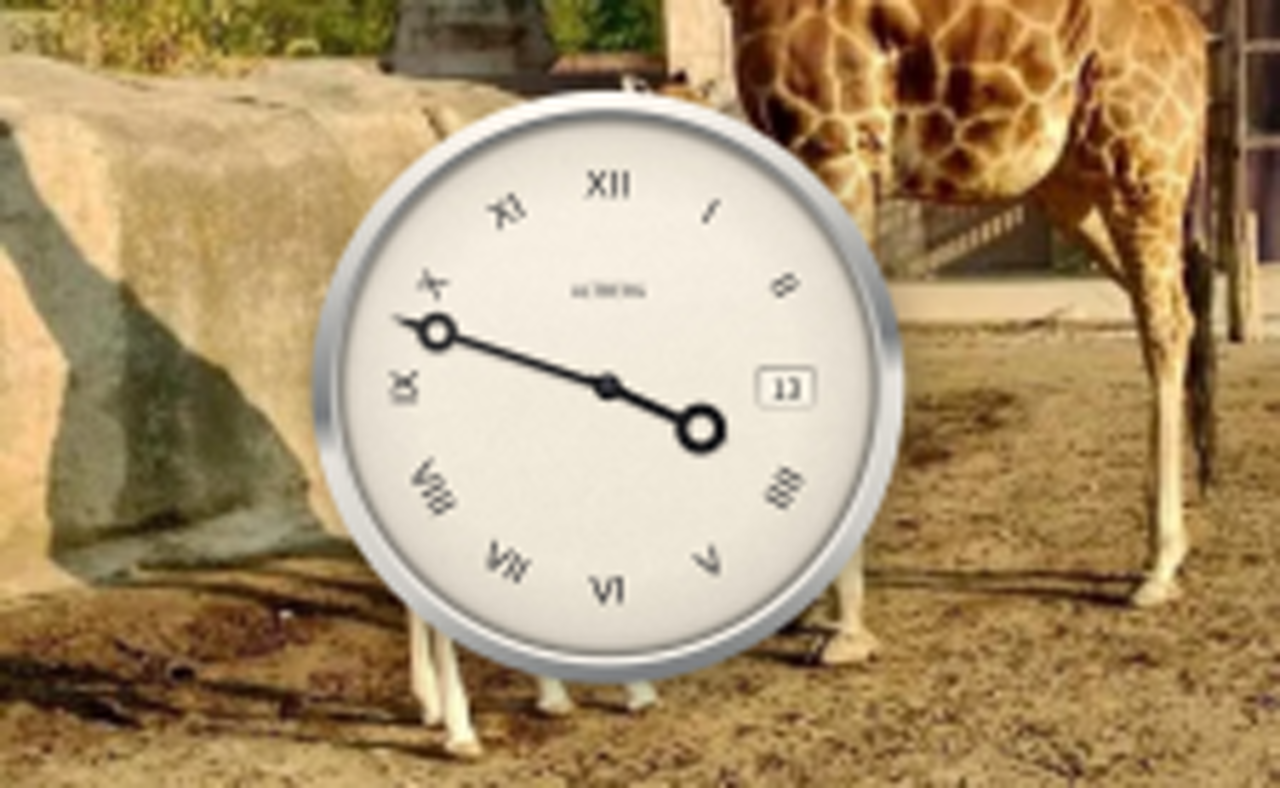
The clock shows 3 h 48 min
